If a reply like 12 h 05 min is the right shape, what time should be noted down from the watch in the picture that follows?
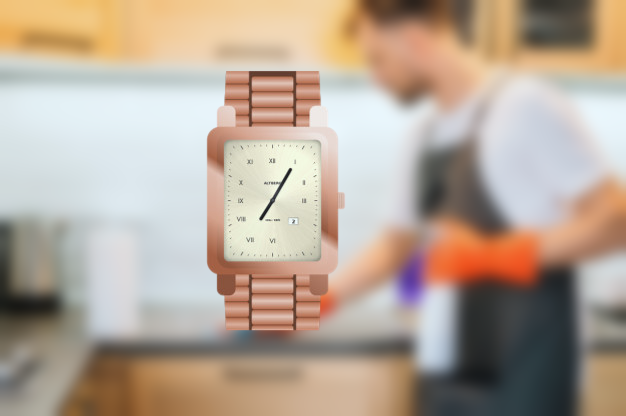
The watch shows 7 h 05 min
